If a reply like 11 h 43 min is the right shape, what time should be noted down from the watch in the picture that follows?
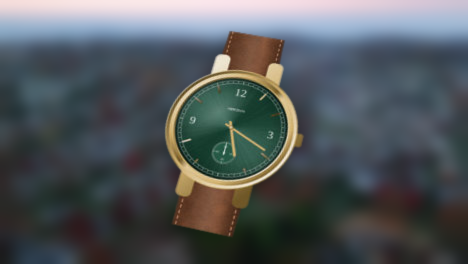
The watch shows 5 h 19 min
